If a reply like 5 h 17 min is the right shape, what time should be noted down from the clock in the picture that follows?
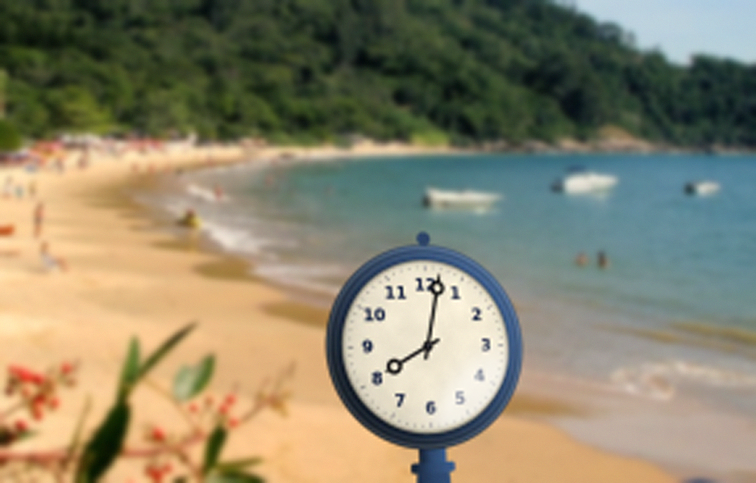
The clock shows 8 h 02 min
